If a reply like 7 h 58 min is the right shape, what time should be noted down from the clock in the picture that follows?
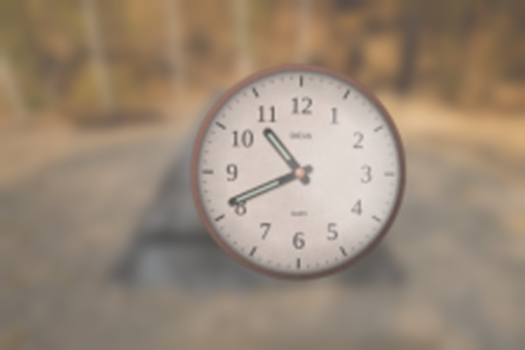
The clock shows 10 h 41 min
